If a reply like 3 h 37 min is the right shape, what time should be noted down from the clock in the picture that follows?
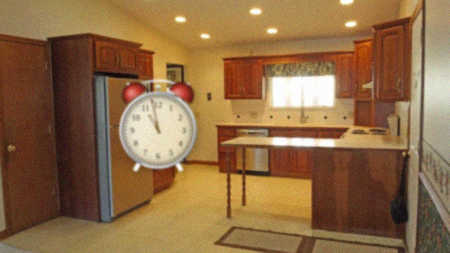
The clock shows 10 h 58 min
